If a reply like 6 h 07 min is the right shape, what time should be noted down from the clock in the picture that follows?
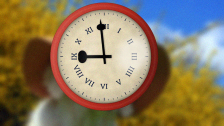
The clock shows 8 h 59 min
